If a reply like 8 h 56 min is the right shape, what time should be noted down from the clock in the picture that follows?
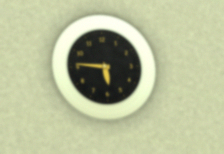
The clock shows 5 h 46 min
